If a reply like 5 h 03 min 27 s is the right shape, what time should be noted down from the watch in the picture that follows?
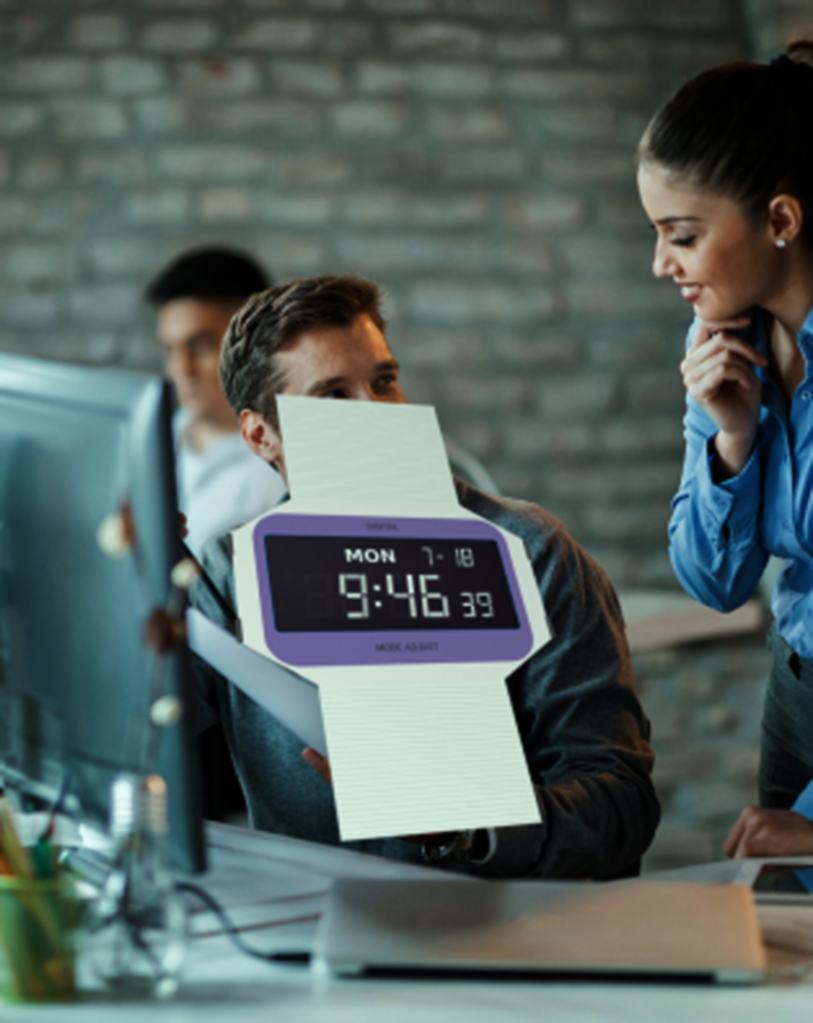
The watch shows 9 h 46 min 39 s
